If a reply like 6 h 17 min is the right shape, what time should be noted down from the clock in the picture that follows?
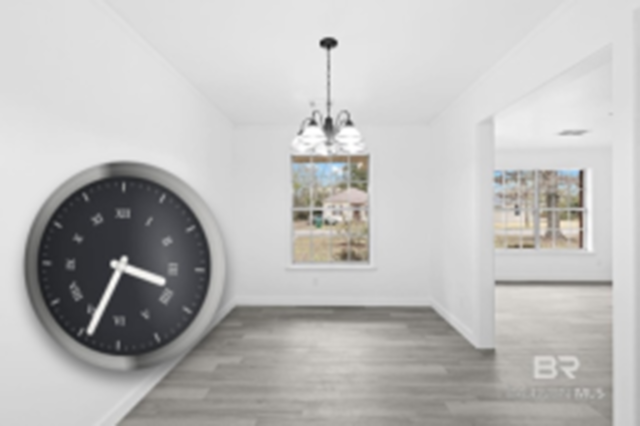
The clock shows 3 h 34 min
